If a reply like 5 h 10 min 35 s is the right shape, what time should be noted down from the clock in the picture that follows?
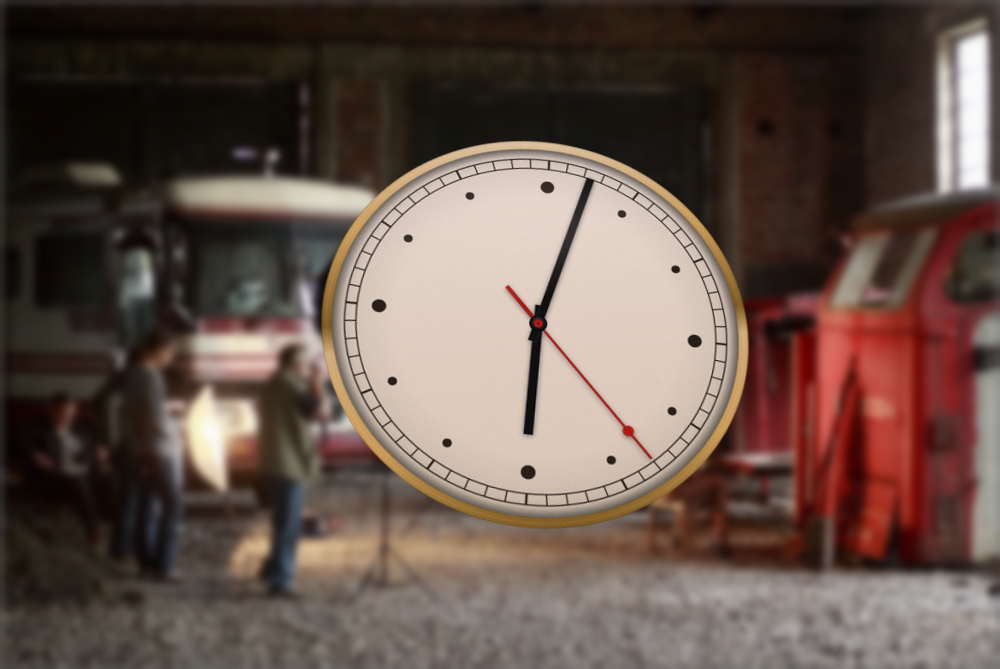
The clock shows 6 h 02 min 23 s
